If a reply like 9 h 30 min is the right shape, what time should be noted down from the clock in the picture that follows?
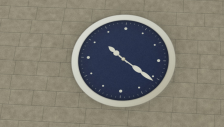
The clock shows 10 h 21 min
